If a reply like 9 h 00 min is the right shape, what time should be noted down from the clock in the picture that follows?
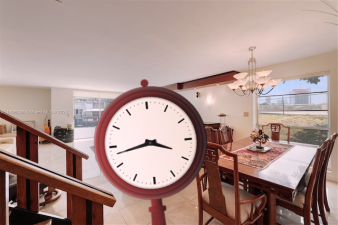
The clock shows 3 h 43 min
